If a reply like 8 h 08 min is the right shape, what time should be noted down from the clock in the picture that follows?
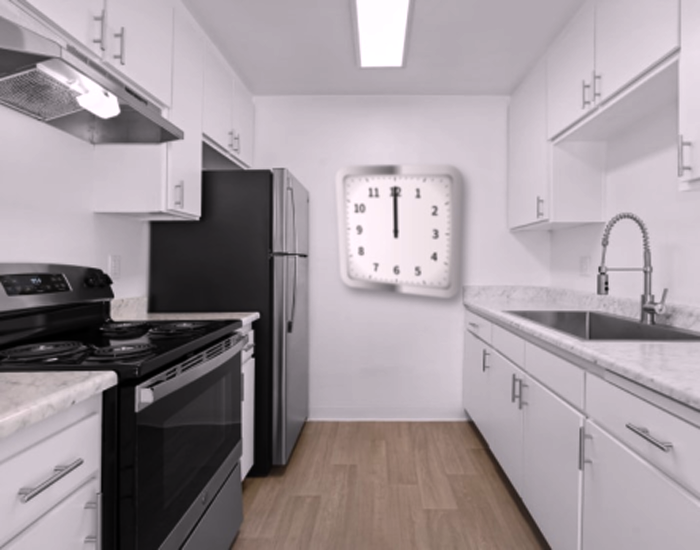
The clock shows 12 h 00 min
